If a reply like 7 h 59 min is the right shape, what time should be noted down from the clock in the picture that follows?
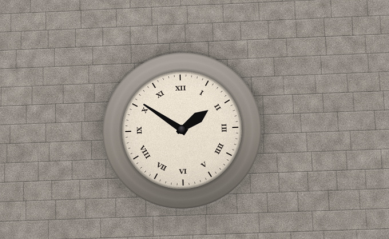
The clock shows 1 h 51 min
